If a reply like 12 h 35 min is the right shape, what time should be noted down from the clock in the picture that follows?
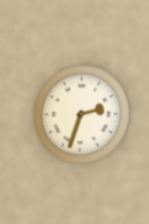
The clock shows 2 h 33 min
